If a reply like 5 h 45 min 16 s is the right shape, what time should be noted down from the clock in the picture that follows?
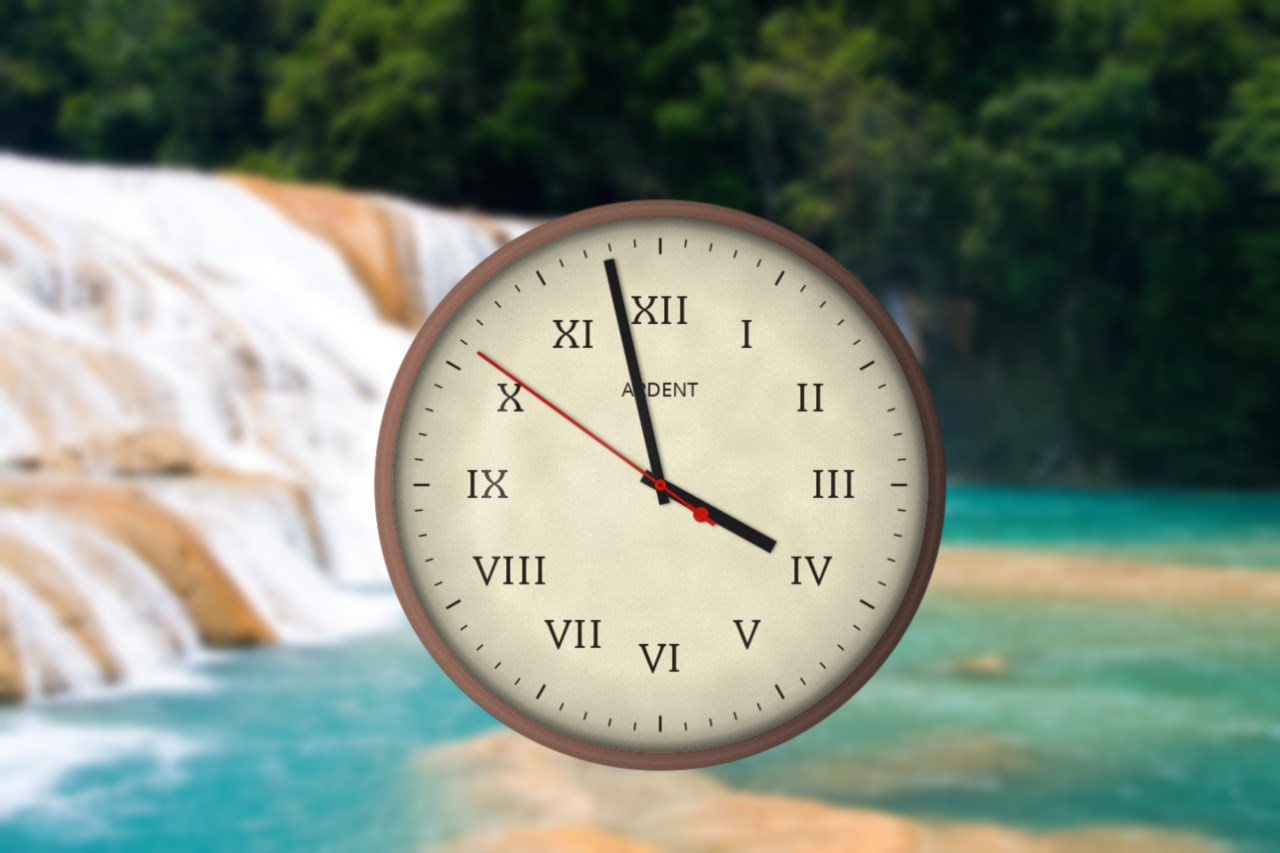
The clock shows 3 h 57 min 51 s
